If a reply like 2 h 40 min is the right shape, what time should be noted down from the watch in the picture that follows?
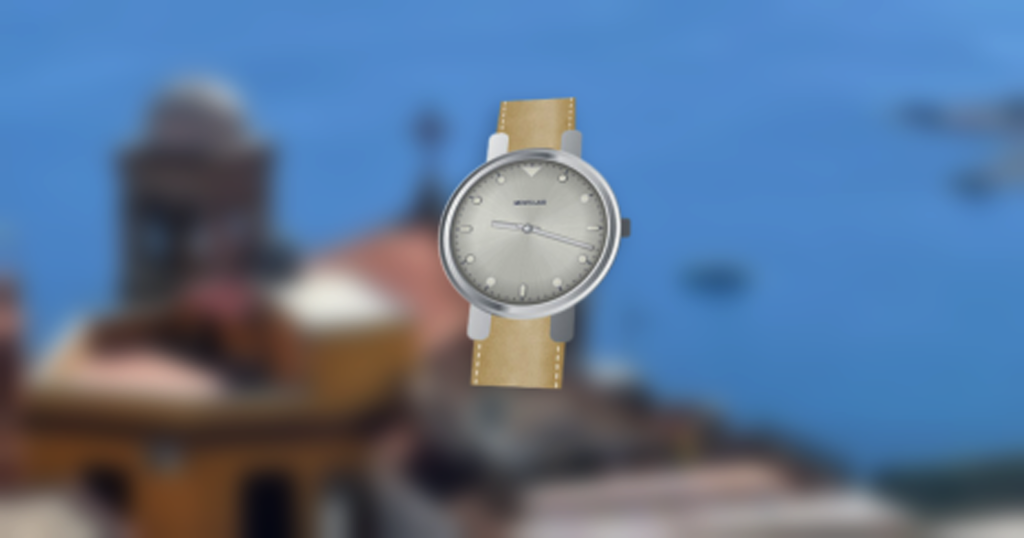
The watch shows 9 h 18 min
